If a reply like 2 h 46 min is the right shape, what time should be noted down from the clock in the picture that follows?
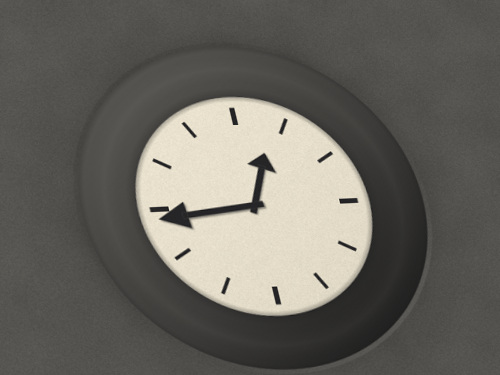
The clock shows 12 h 44 min
